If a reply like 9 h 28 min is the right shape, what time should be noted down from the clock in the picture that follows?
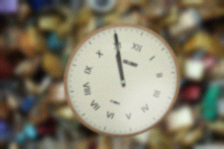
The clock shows 10 h 55 min
